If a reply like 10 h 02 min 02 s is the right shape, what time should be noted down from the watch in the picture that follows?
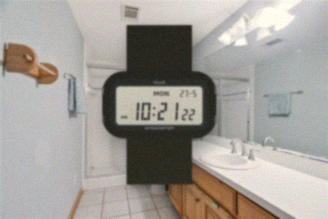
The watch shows 10 h 21 min 22 s
